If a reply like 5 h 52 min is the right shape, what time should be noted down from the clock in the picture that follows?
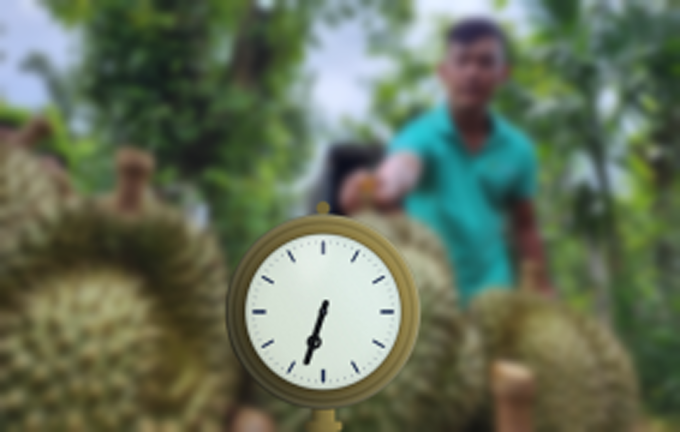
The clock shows 6 h 33 min
